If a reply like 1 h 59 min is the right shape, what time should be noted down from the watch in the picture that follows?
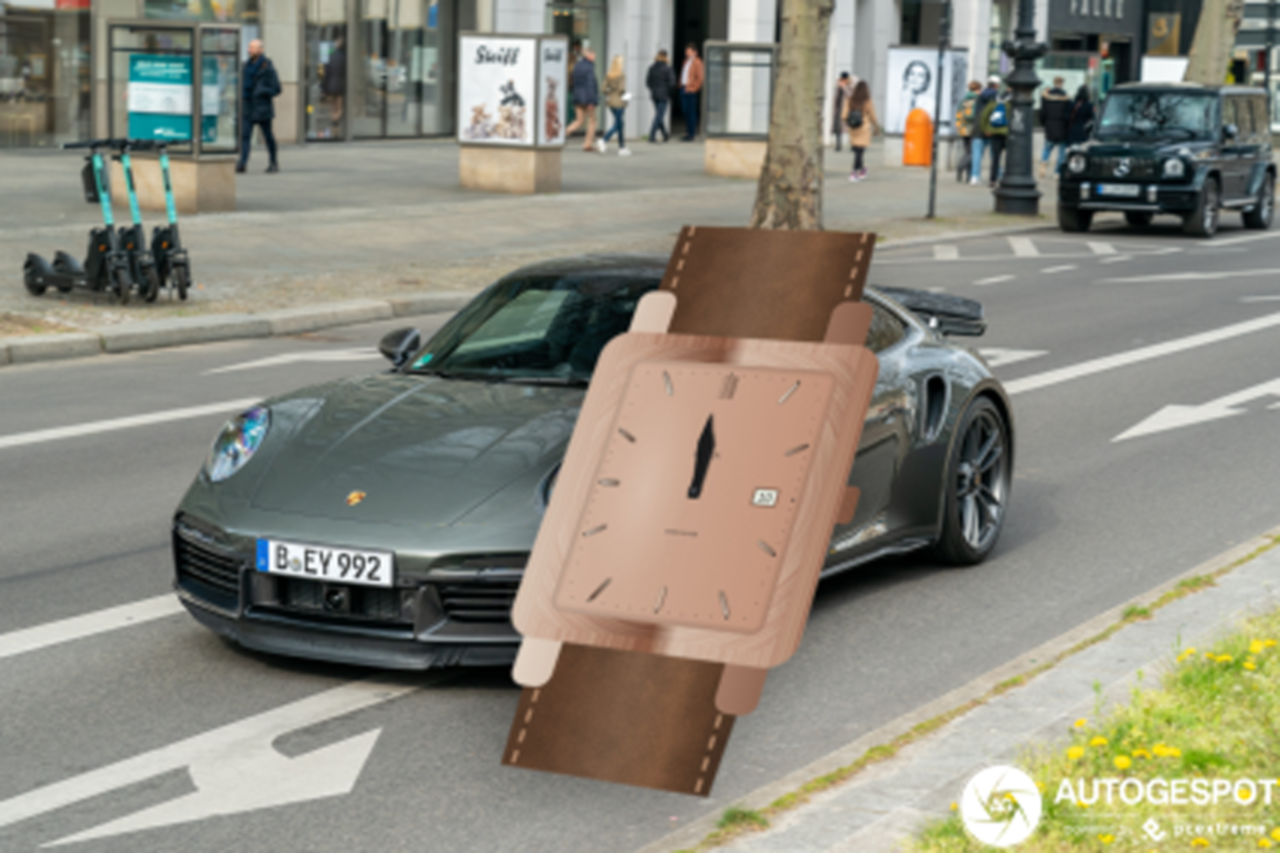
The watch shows 11 h 59 min
